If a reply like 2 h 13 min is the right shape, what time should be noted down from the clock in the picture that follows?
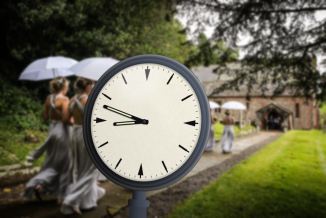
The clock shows 8 h 48 min
